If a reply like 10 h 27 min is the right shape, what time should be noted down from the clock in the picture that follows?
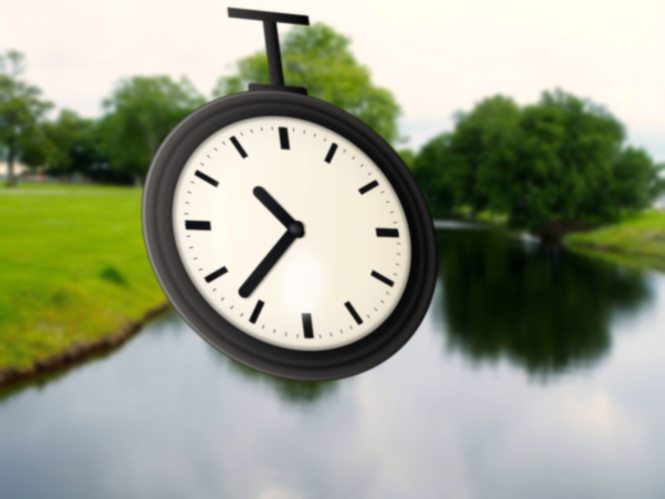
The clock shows 10 h 37 min
